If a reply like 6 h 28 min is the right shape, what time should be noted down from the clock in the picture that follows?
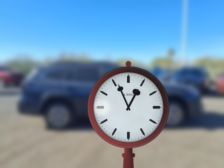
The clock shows 12 h 56 min
